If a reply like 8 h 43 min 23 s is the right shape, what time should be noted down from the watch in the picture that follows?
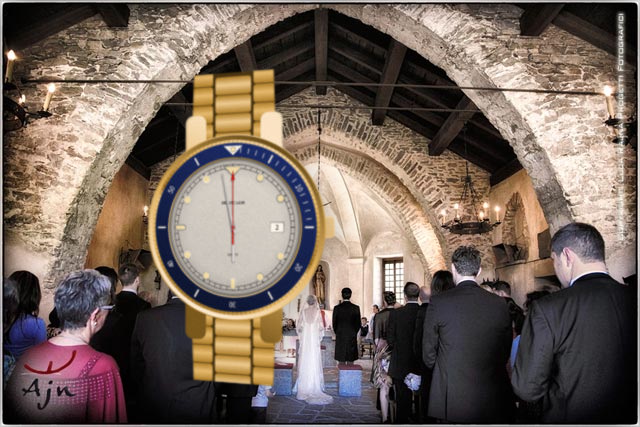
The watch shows 5 h 58 min 00 s
